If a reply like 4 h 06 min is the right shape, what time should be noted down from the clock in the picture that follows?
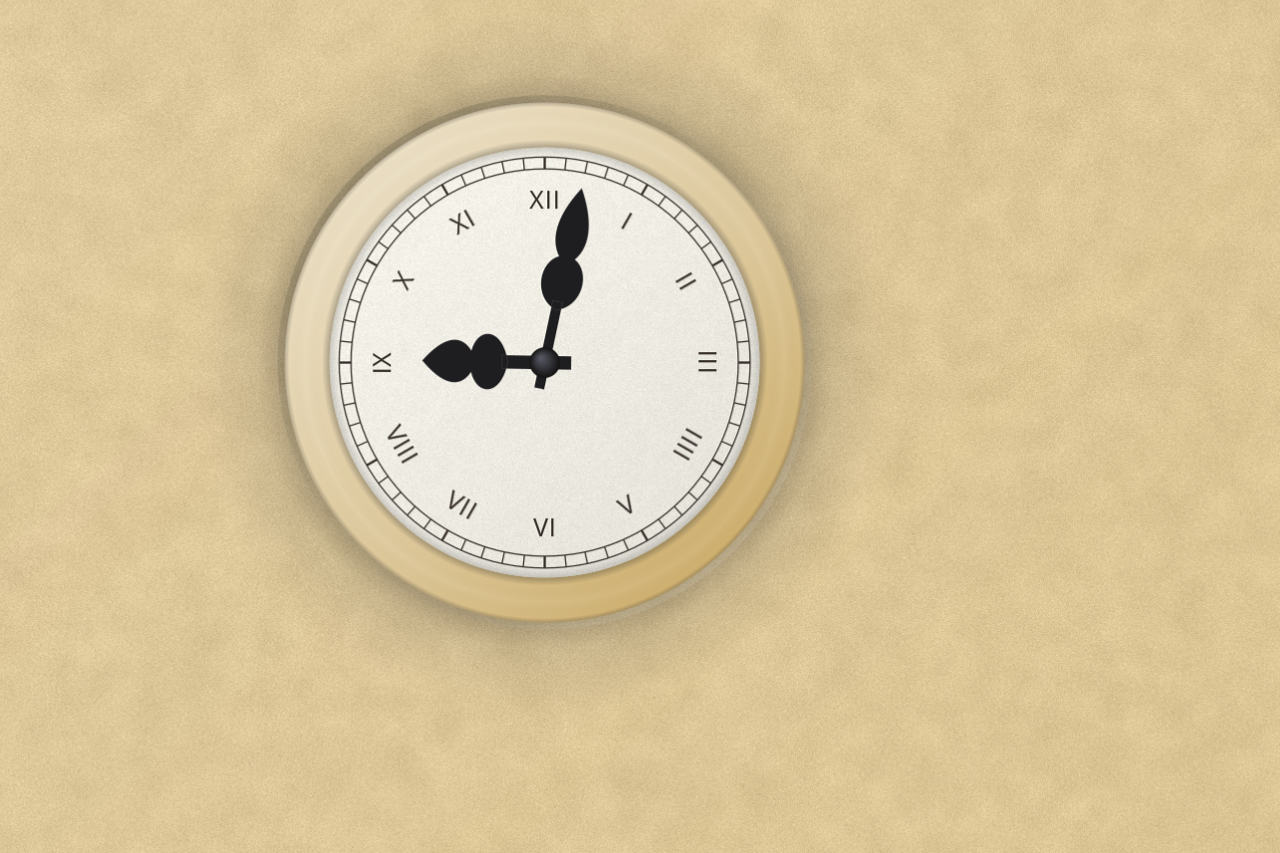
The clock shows 9 h 02 min
